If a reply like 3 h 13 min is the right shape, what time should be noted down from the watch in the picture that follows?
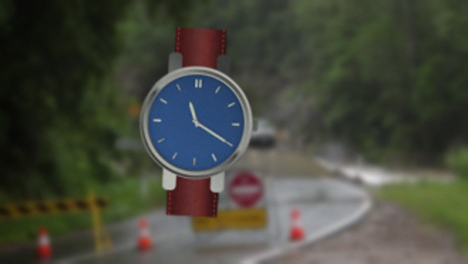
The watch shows 11 h 20 min
